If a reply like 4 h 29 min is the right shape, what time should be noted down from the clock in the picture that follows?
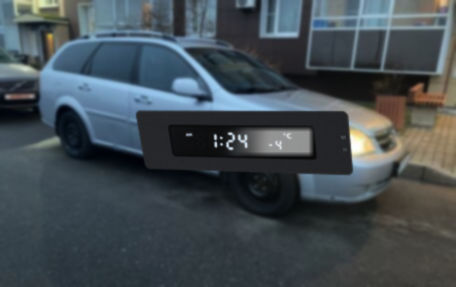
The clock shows 1 h 24 min
